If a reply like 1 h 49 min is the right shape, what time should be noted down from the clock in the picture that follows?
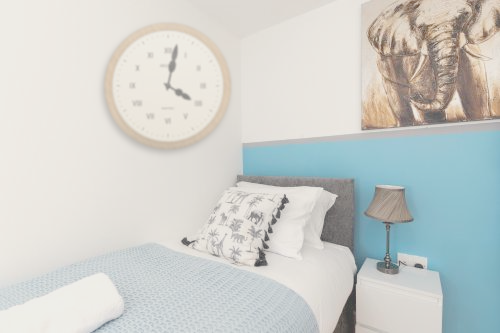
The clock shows 4 h 02 min
